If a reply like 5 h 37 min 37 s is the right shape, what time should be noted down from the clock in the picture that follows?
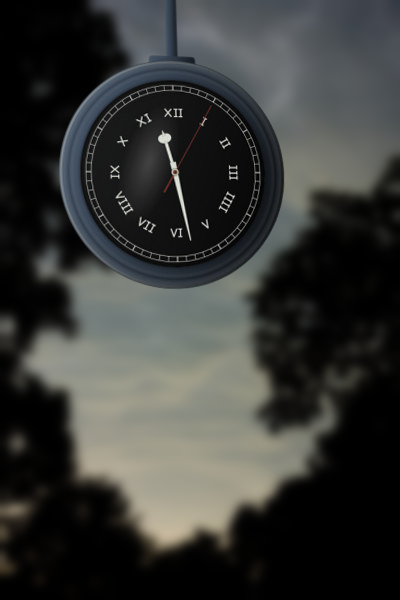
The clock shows 11 h 28 min 05 s
